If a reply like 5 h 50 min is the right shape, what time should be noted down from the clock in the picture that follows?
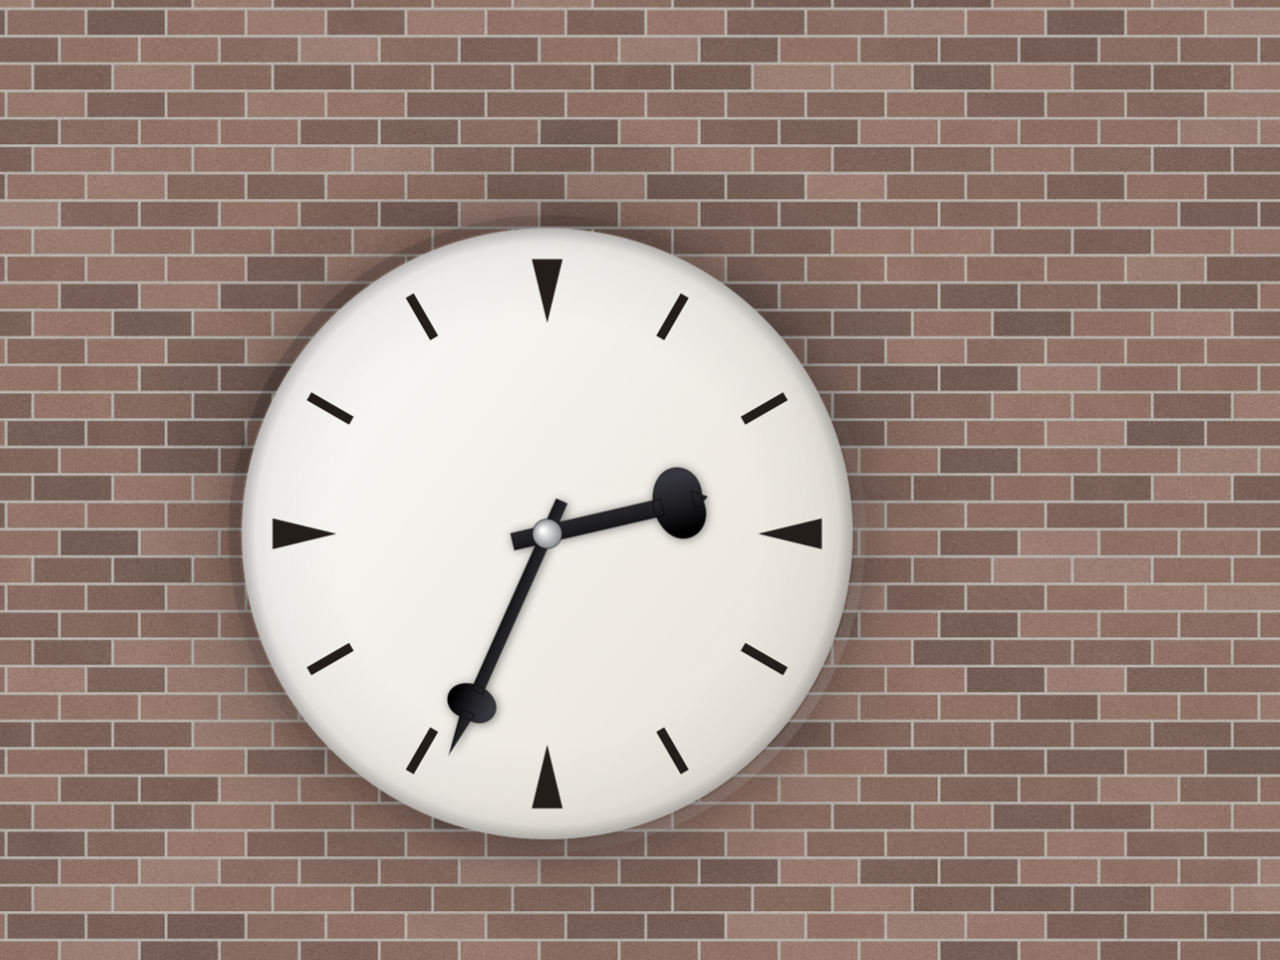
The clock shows 2 h 34 min
